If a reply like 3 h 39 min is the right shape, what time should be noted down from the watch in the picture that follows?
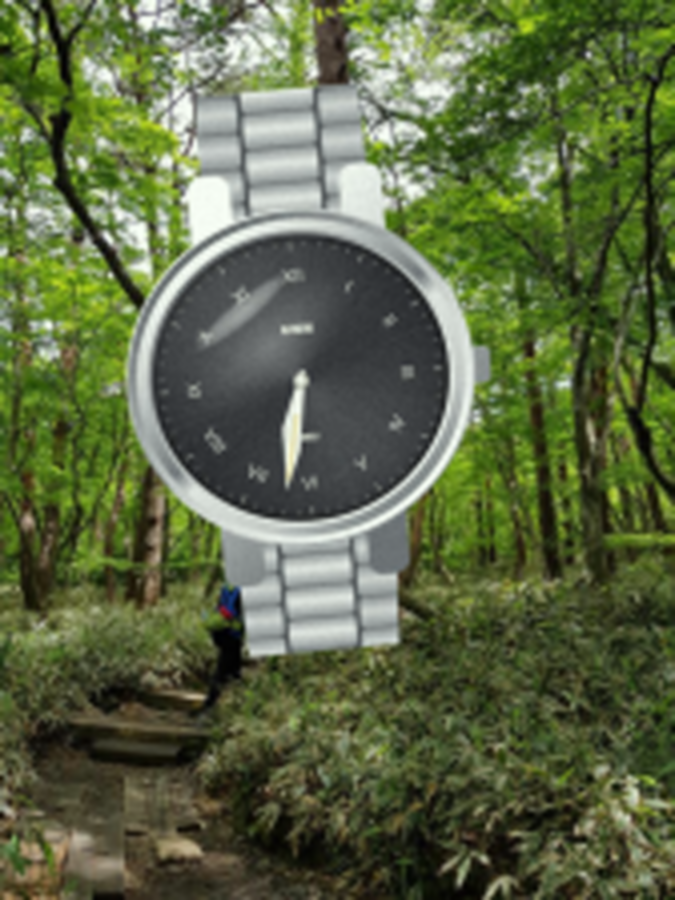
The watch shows 6 h 32 min
